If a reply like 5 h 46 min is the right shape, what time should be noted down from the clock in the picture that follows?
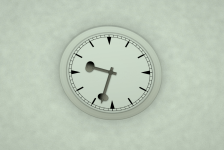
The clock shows 9 h 33 min
